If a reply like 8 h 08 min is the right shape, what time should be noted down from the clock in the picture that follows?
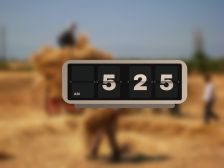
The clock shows 5 h 25 min
